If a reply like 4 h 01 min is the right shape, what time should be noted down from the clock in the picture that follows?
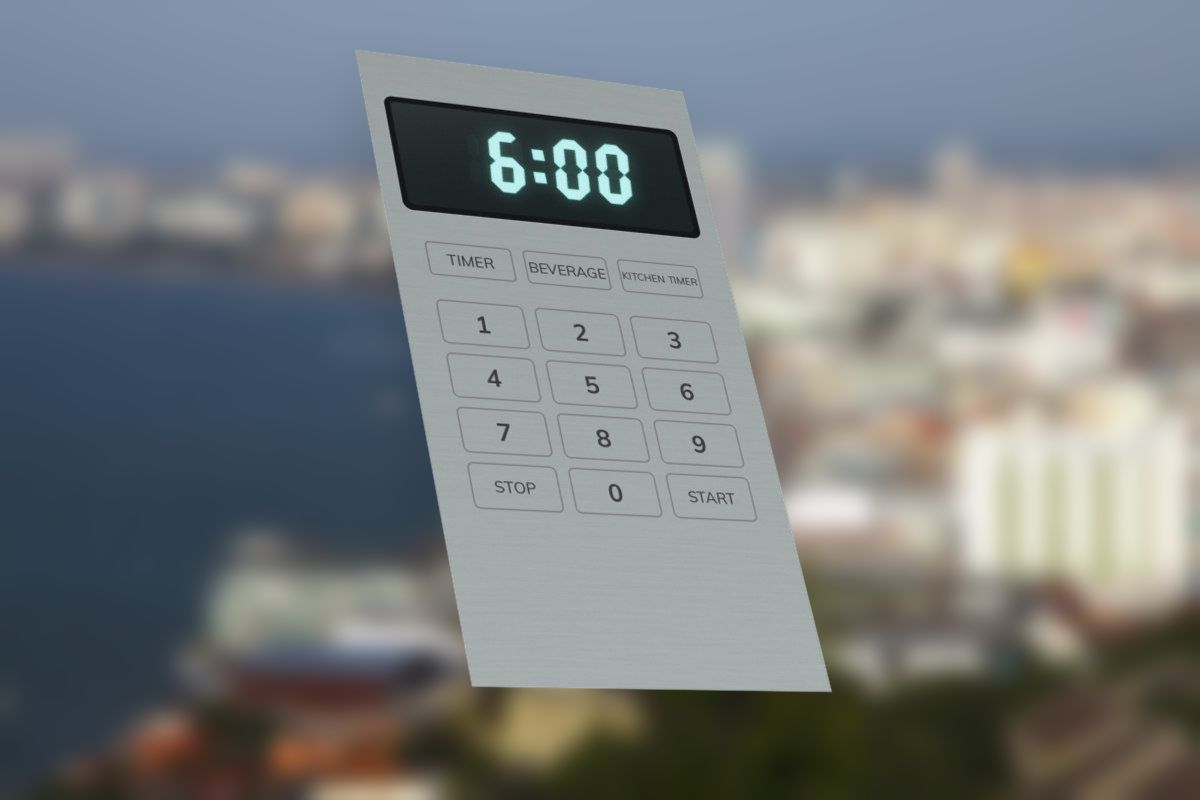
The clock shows 6 h 00 min
